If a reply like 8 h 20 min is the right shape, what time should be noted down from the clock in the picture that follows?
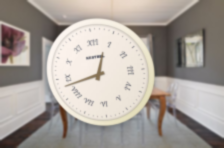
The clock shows 12 h 43 min
